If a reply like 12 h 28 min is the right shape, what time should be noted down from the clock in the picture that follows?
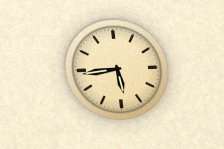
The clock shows 5 h 44 min
